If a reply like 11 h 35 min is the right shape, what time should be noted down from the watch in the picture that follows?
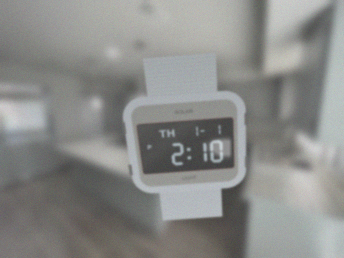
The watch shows 2 h 10 min
